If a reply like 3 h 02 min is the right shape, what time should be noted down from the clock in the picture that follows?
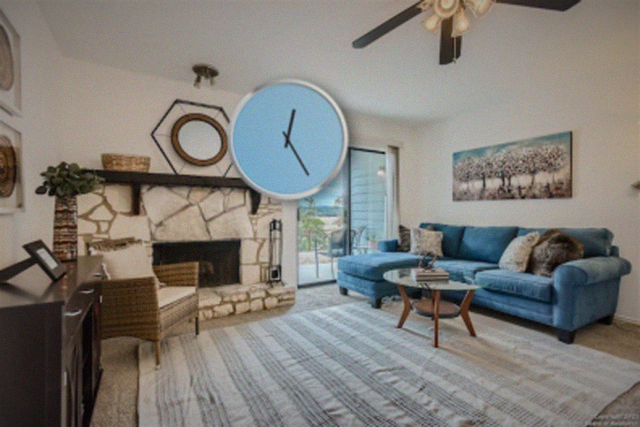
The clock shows 12 h 25 min
